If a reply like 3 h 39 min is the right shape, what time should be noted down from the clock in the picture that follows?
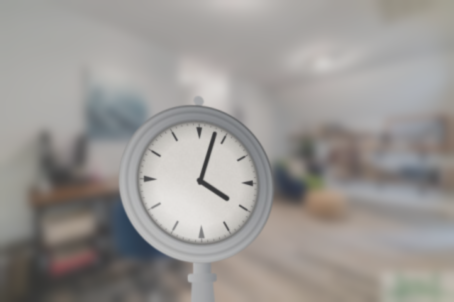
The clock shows 4 h 03 min
